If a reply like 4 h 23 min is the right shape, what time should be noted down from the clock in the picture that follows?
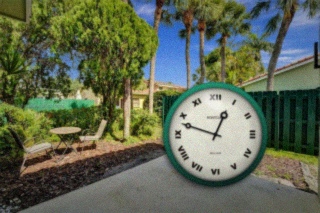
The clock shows 12 h 48 min
